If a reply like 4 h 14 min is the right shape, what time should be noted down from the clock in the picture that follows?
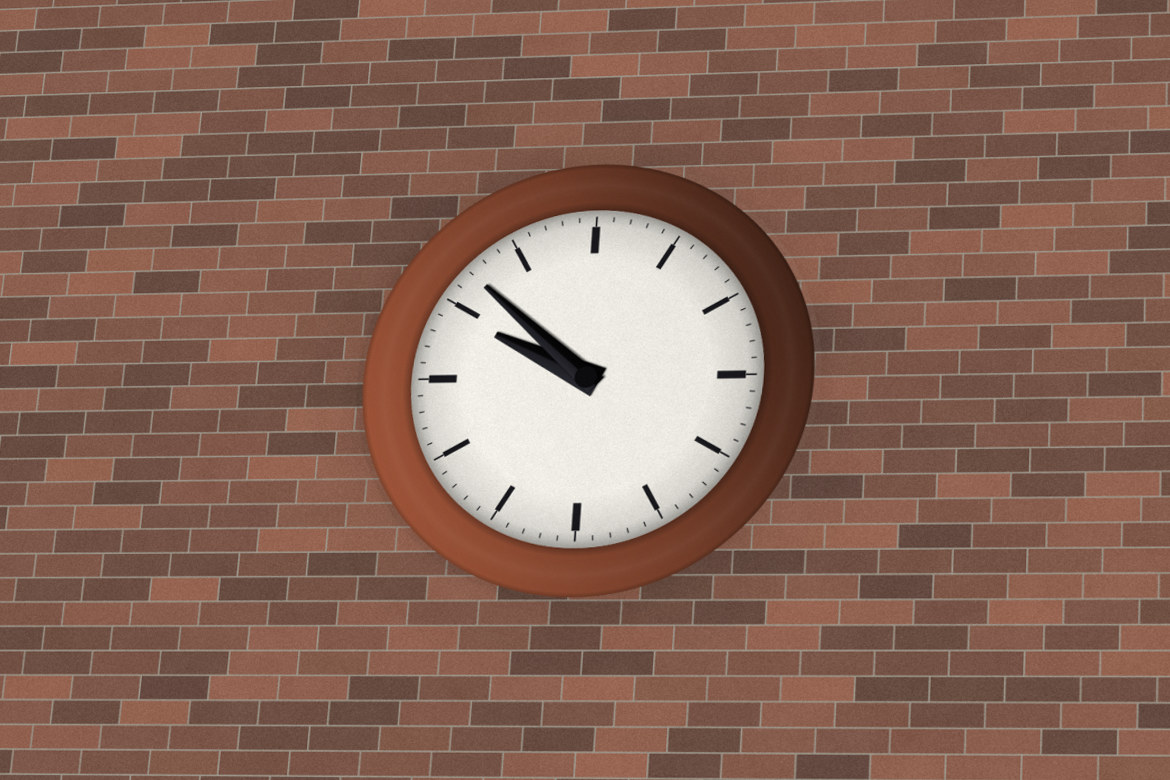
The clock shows 9 h 52 min
